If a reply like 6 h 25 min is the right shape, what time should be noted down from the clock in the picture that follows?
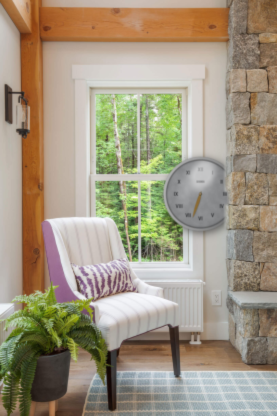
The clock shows 6 h 33 min
